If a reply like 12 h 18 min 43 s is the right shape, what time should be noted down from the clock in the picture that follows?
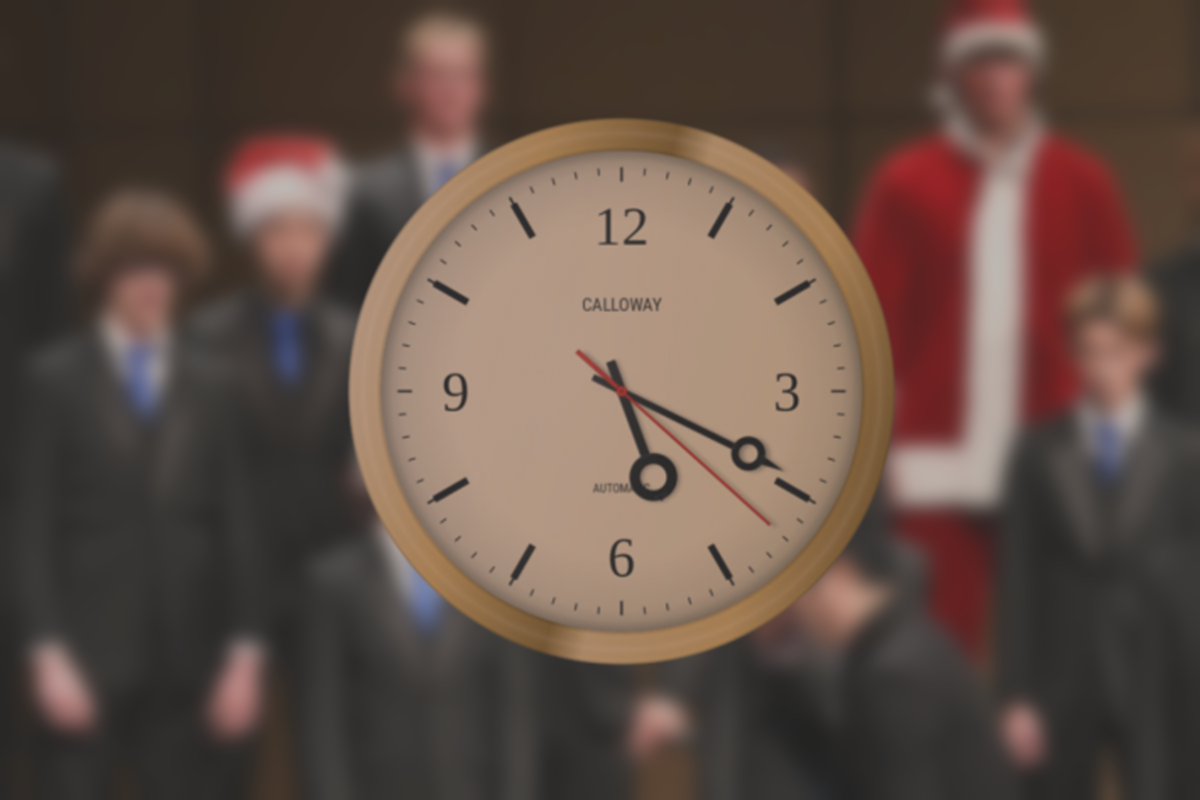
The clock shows 5 h 19 min 22 s
